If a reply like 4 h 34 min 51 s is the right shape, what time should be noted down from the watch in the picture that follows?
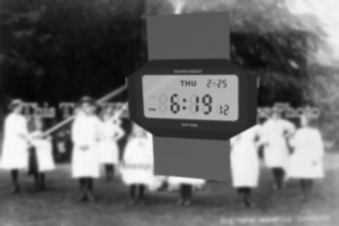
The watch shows 6 h 19 min 12 s
